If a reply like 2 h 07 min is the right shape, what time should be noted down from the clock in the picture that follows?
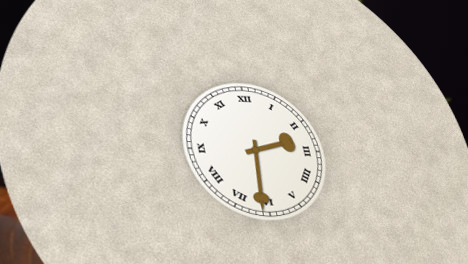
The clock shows 2 h 31 min
